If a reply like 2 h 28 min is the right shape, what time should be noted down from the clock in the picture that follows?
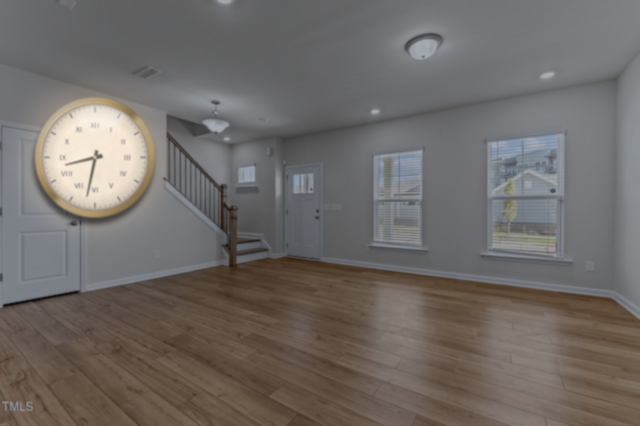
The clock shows 8 h 32 min
